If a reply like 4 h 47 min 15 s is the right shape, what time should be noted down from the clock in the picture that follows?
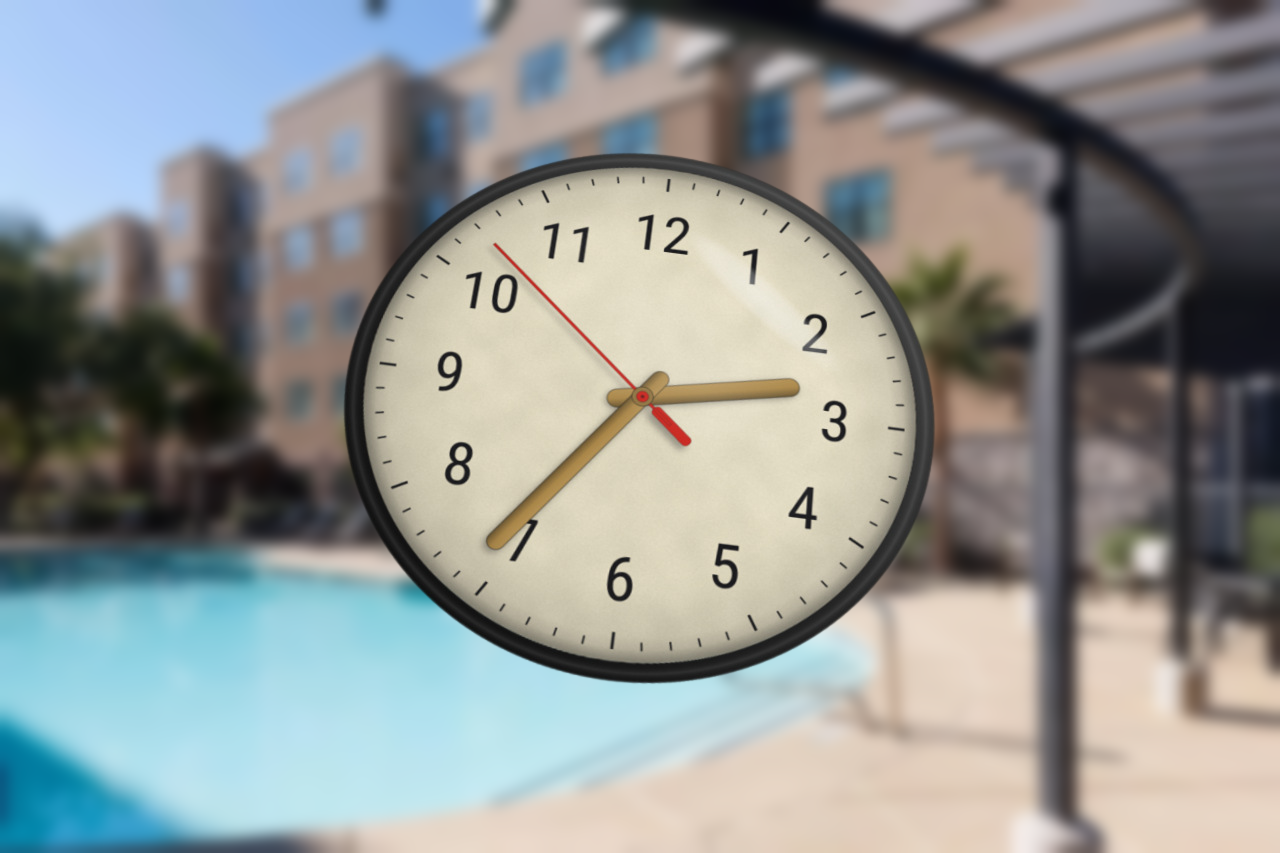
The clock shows 2 h 35 min 52 s
